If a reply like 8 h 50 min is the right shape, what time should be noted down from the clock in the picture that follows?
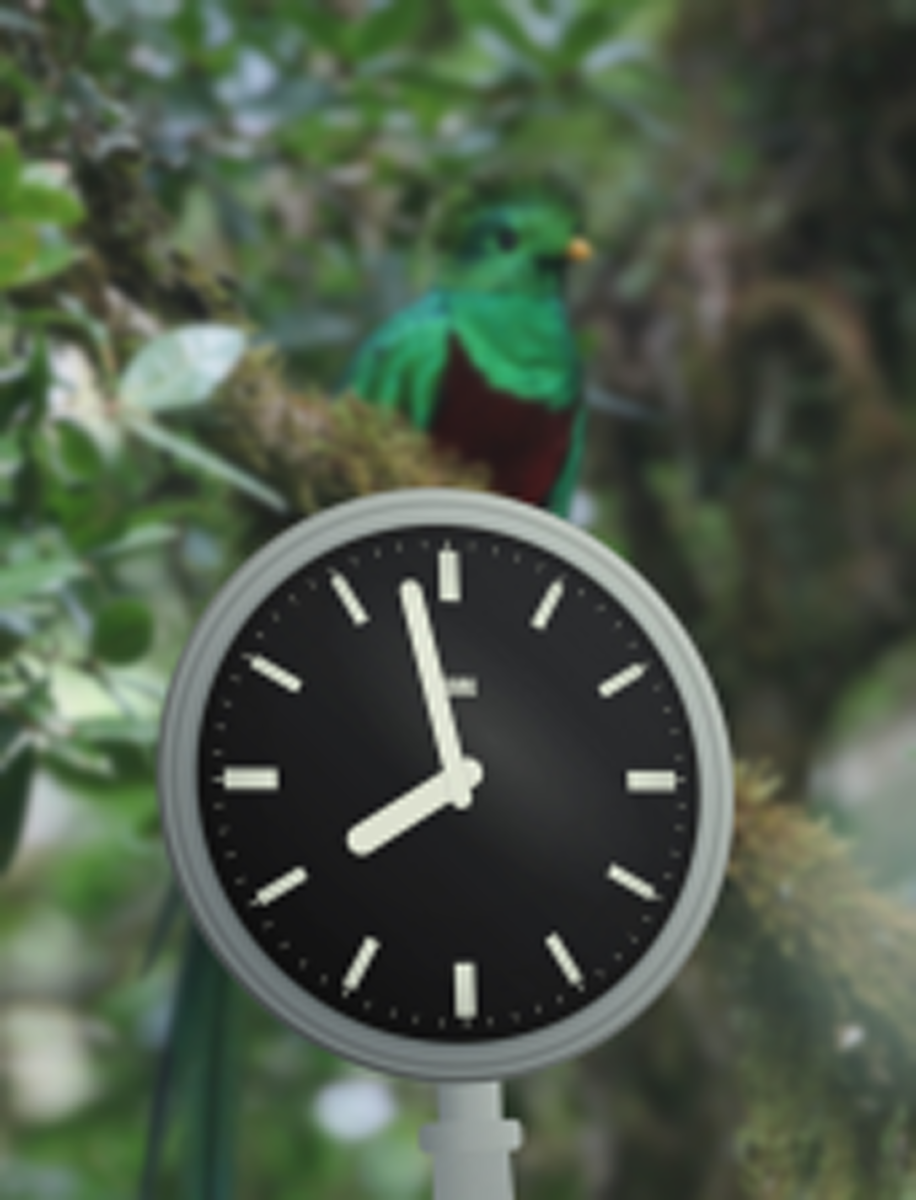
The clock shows 7 h 58 min
